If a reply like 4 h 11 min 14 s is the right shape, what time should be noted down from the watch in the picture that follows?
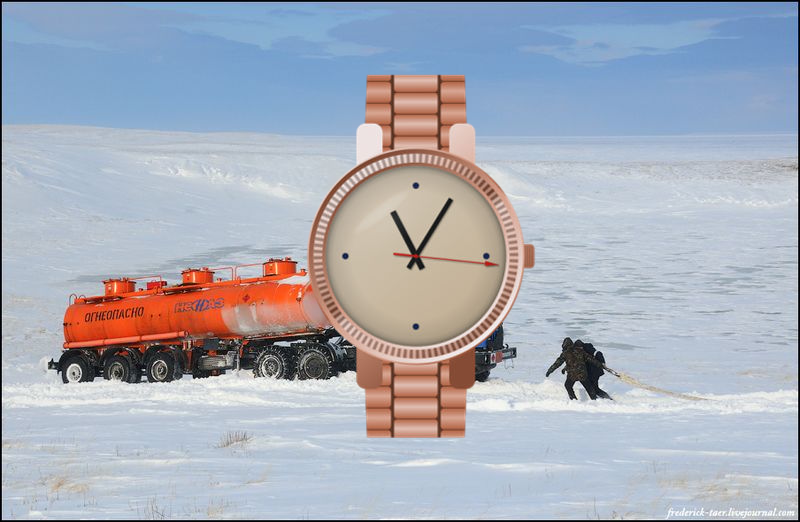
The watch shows 11 h 05 min 16 s
